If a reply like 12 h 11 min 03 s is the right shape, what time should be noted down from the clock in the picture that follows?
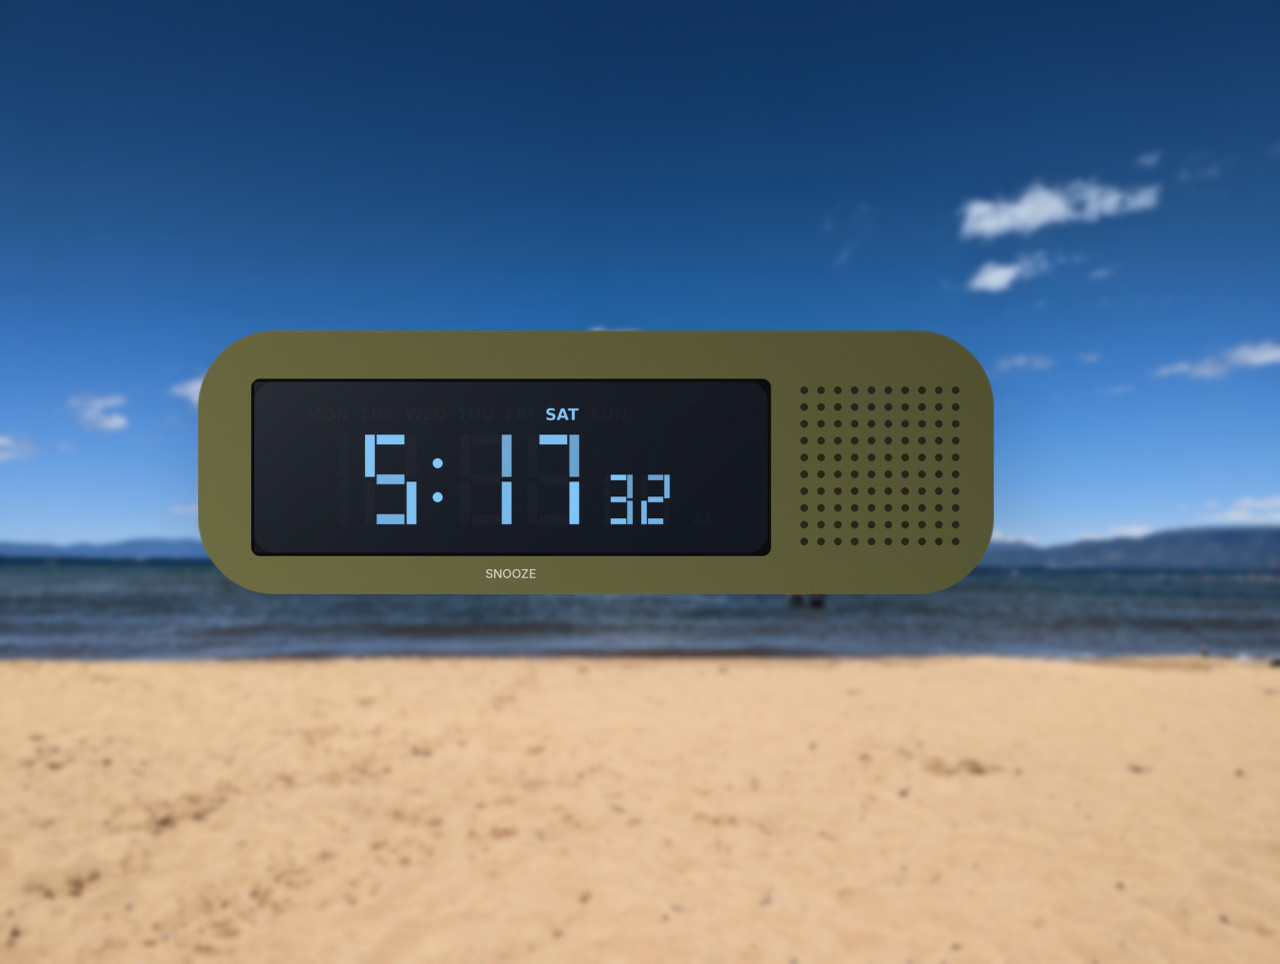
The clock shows 5 h 17 min 32 s
